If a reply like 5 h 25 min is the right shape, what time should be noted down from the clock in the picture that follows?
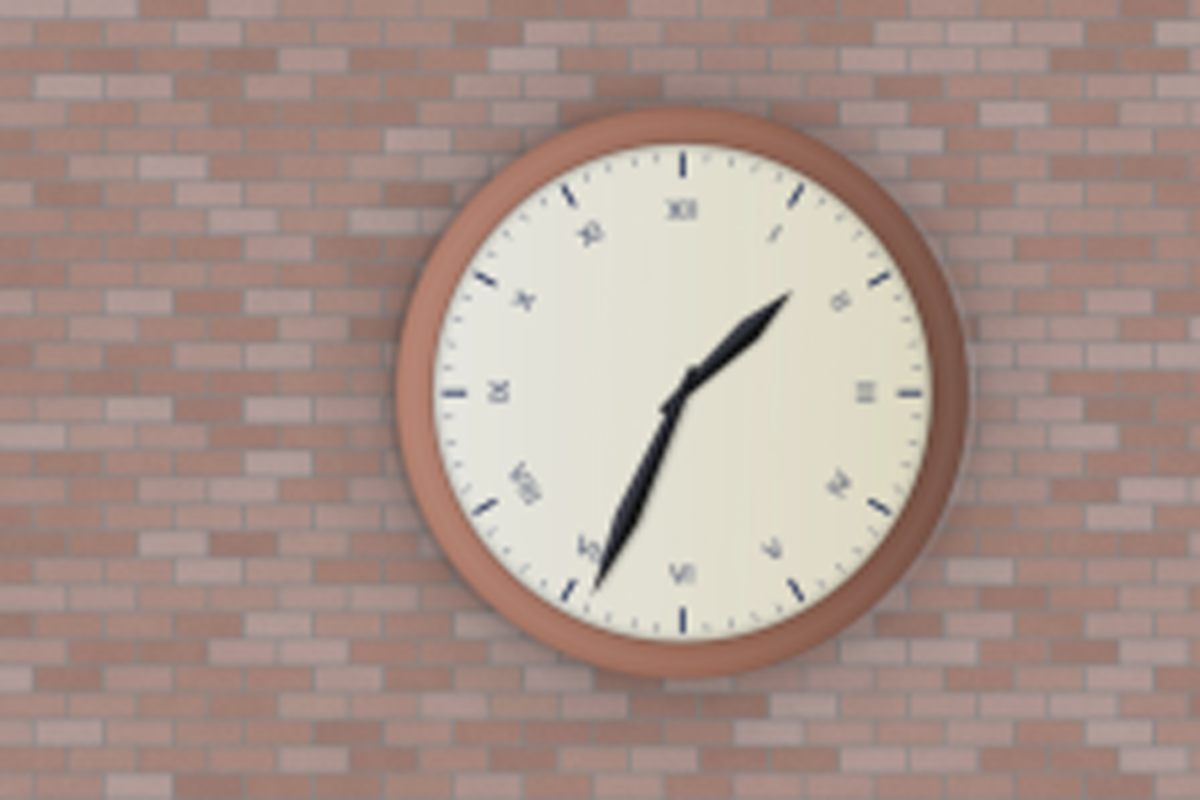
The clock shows 1 h 34 min
